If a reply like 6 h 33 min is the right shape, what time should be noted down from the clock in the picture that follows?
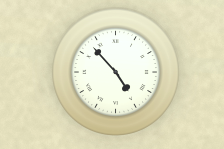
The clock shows 4 h 53 min
